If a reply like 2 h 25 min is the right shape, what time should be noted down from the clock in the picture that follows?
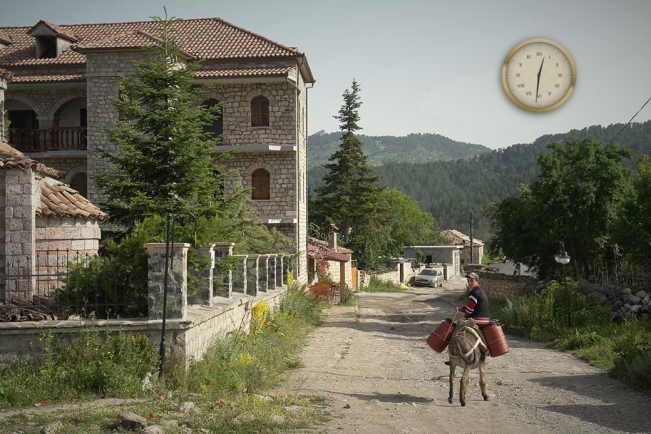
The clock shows 12 h 31 min
